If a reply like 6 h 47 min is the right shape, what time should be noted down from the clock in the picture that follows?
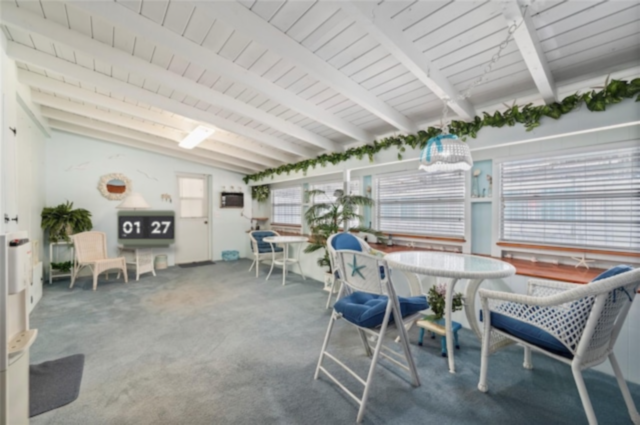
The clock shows 1 h 27 min
